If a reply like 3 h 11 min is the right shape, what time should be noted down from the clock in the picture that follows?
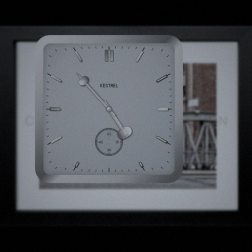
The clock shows 4 h 53 min
